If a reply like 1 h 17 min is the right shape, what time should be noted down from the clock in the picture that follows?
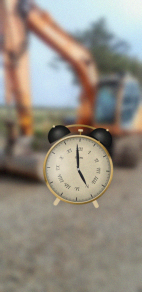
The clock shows 4 h 59 min
